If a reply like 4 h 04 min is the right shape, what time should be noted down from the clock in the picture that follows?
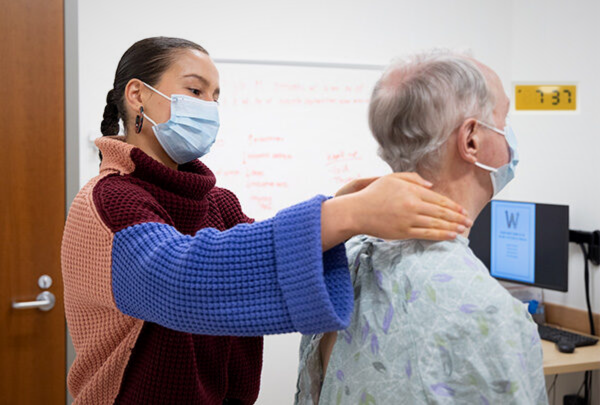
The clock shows 7 h 37 min
